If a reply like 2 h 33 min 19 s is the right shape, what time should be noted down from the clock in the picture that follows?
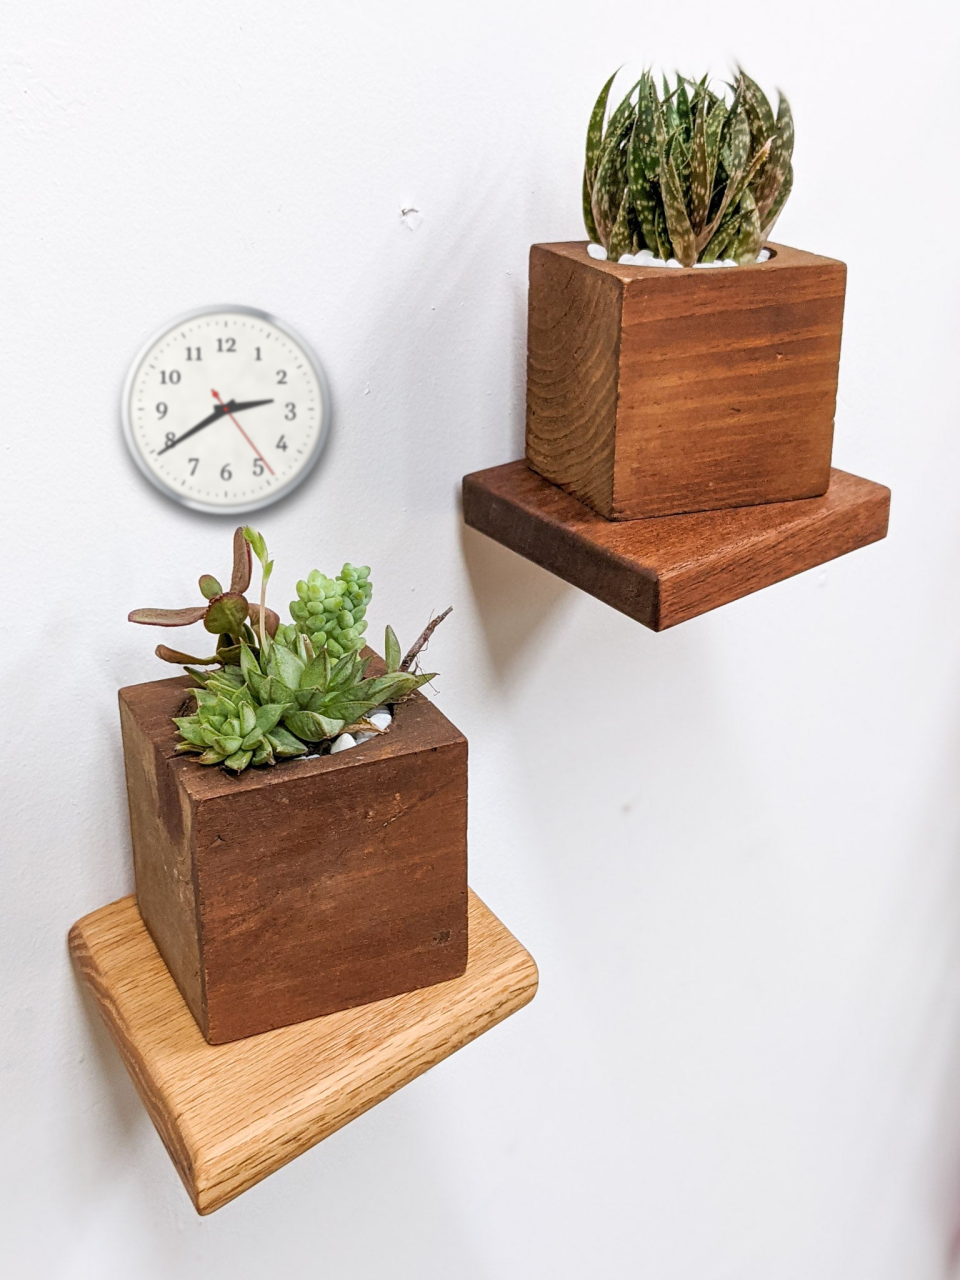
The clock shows 2 h 39 min 24 s
